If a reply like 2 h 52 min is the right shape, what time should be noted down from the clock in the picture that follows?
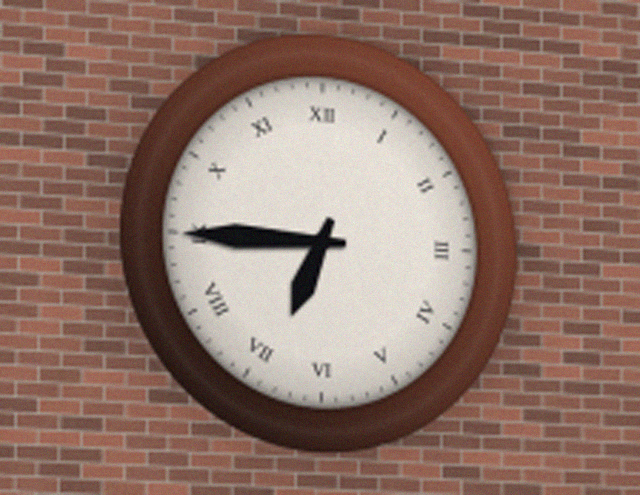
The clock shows 6 h 45 min
